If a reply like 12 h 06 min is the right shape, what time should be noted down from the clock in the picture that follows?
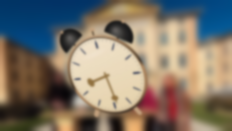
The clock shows 8 h 29 min
